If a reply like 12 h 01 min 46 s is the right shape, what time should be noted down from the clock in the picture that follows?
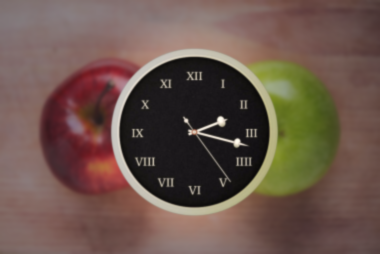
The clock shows 2 h 17 min 24 s
